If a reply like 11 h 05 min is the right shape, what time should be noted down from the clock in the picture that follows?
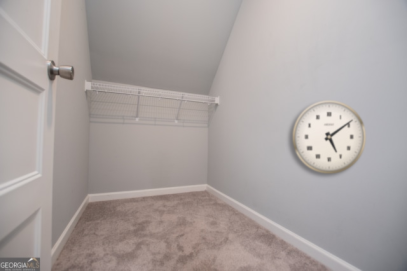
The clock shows 5 h 09 min
